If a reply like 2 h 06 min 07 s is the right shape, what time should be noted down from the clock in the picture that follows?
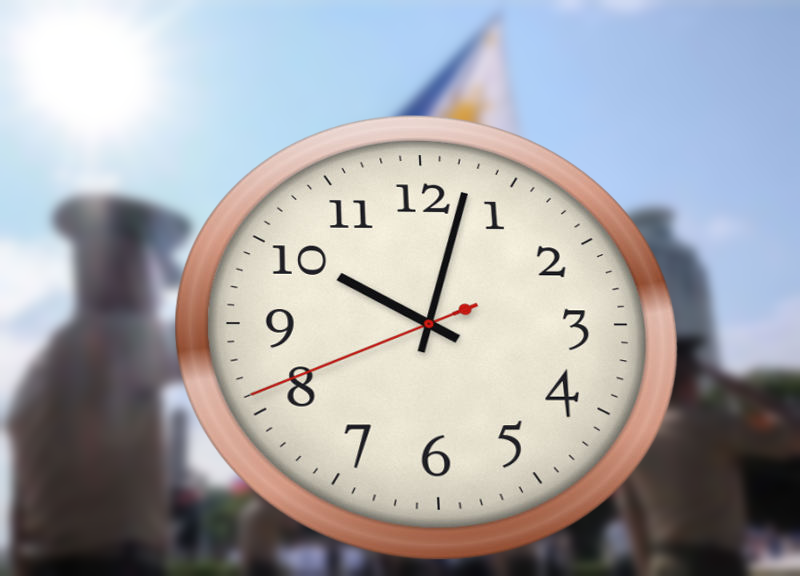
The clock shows 10 h 02 min 41 s
